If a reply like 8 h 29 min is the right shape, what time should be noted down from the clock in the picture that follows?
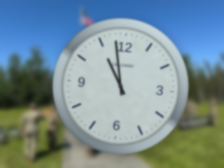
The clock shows 10 h 58 min
